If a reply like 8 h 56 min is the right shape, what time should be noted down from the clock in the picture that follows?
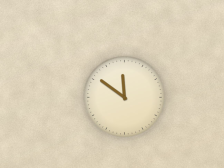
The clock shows 11 h 51 min
